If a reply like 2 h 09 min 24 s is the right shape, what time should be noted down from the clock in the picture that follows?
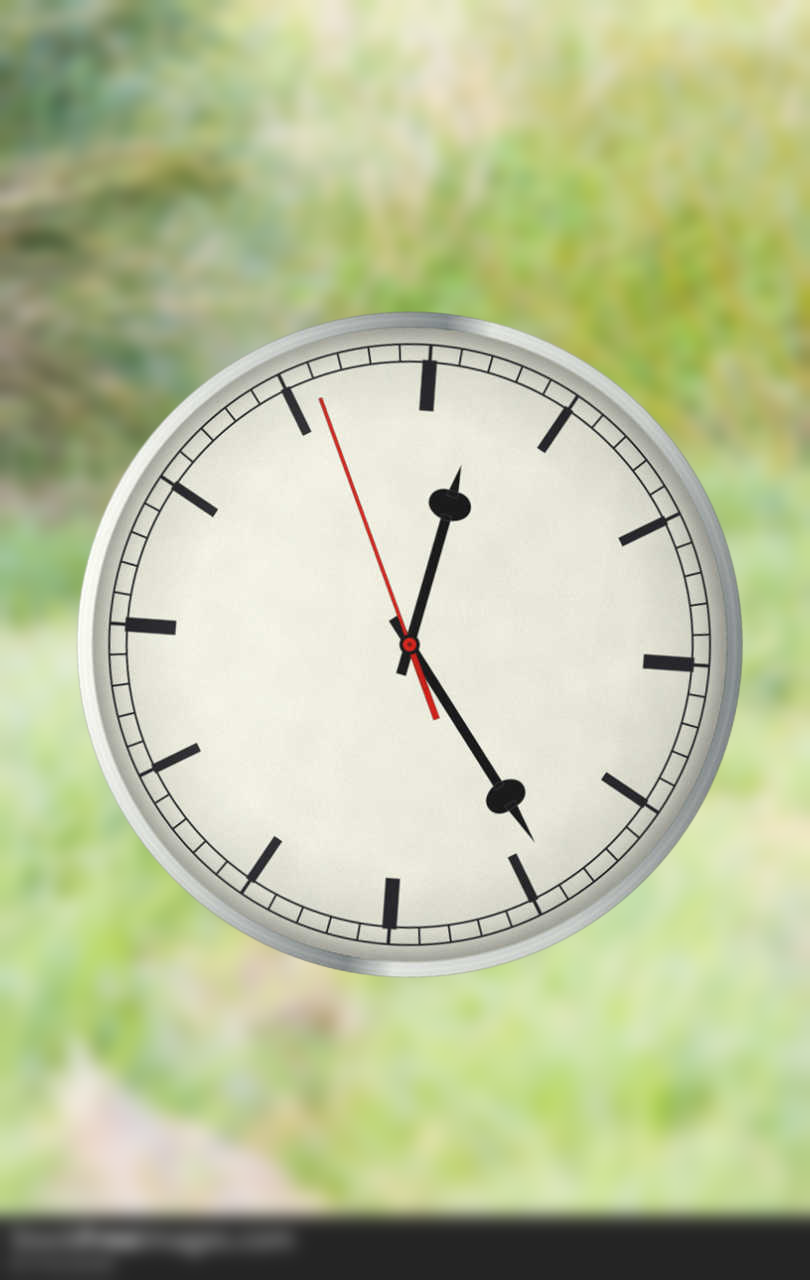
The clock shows 12 h 23 min 56 s
